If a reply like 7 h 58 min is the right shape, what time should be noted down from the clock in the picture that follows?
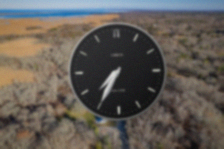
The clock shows 7 h 35 min
